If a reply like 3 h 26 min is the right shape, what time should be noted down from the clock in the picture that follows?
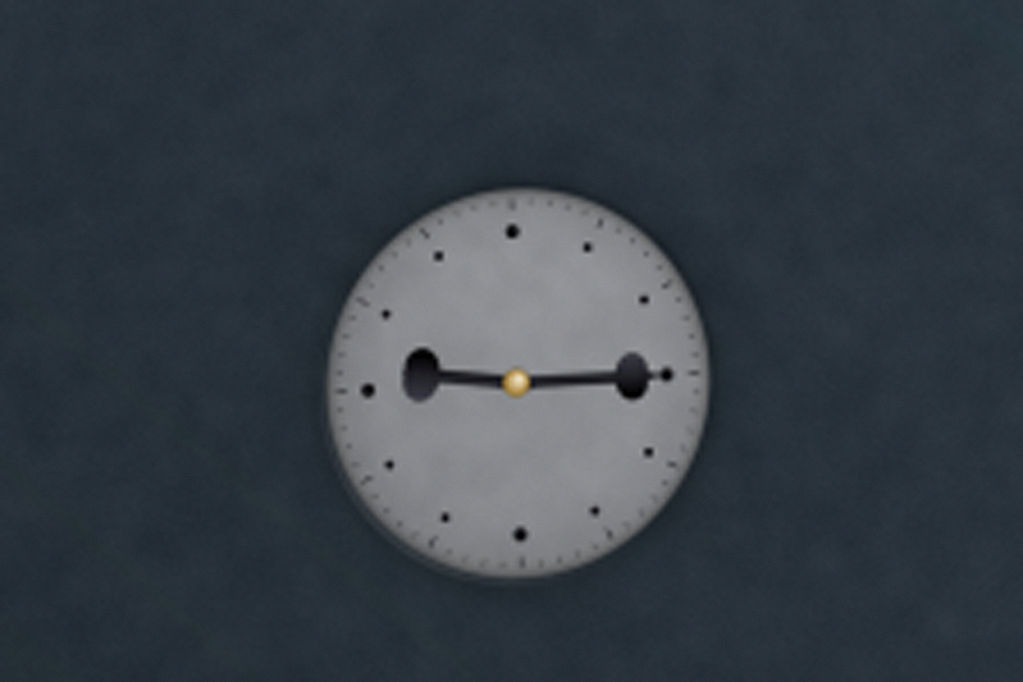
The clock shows 9 h 15 min
